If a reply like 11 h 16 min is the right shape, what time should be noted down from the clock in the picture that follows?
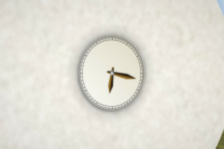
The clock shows 6 h 17 min
